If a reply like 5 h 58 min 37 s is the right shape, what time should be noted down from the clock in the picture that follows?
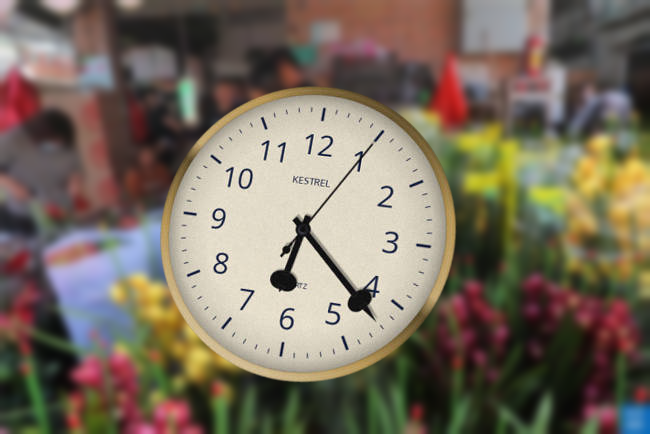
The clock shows 6 h 22 min 05 s
